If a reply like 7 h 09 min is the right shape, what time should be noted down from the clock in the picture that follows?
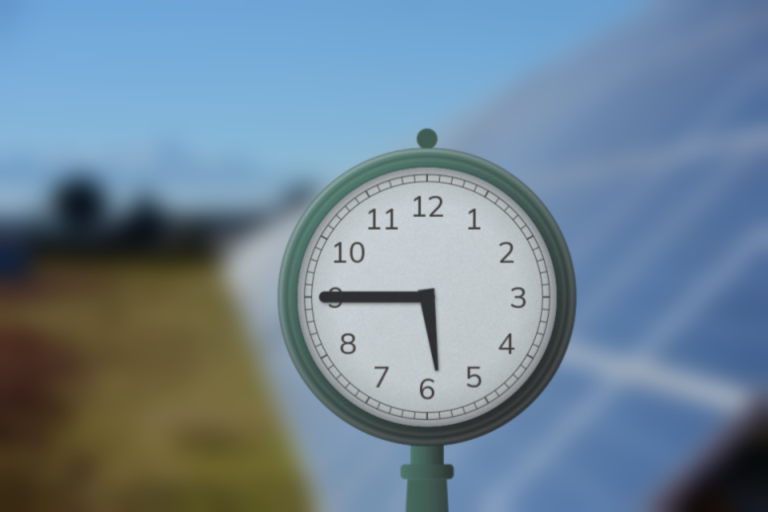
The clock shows 5 h 45 min
